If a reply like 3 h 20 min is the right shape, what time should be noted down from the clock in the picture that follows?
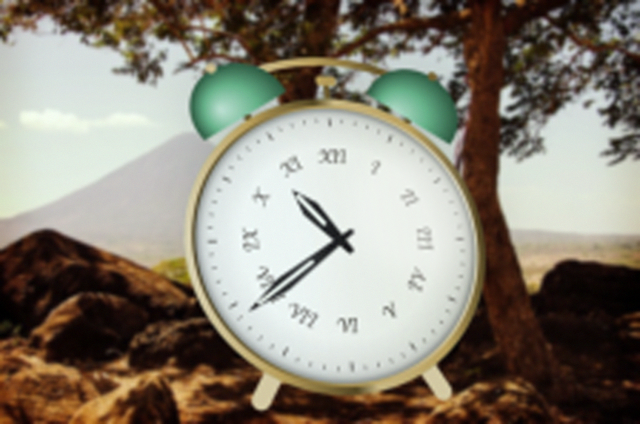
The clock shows 10 h 39 min
